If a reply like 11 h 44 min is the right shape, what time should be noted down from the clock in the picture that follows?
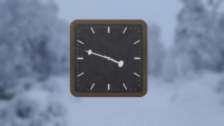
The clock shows 3 h 48 min
